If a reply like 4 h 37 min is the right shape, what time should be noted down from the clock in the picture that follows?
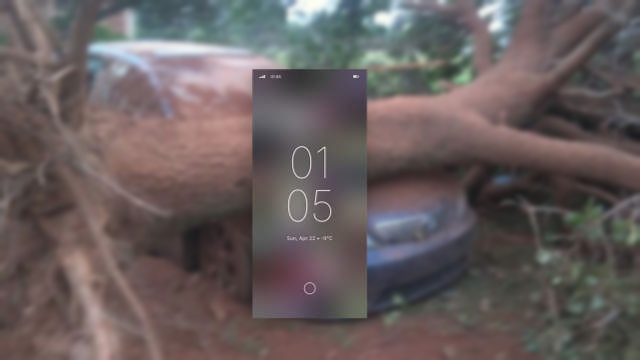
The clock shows 1 h 05 min
